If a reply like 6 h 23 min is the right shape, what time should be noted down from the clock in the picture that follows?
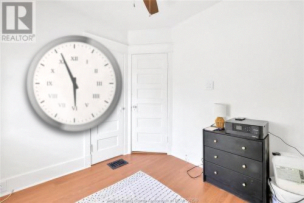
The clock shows 5 h 56 min
